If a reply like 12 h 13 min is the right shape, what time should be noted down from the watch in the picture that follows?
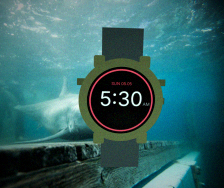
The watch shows 5 h 30 min
